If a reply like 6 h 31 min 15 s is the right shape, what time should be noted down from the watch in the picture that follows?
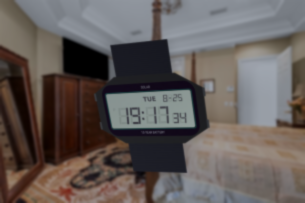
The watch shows 19 h 17 min 34 s
